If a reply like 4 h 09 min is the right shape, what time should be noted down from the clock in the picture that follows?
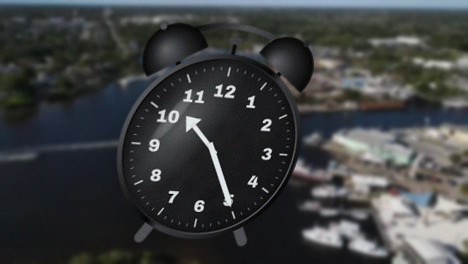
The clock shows 10 h 25 min
